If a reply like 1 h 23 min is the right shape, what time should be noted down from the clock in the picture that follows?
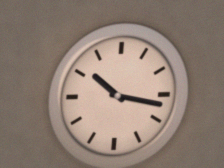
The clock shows 10 h 17 min
